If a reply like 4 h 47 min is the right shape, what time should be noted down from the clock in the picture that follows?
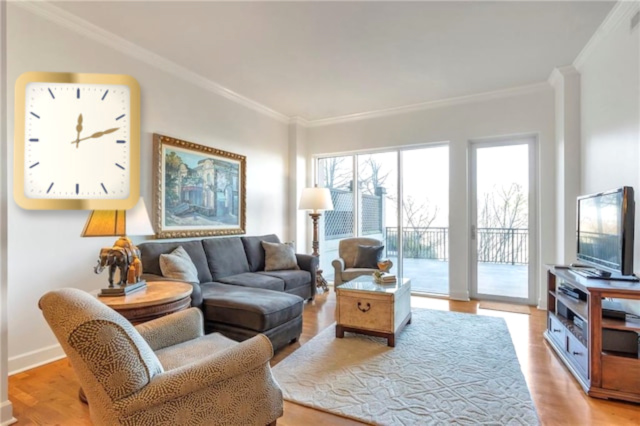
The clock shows 12 h 12 min
